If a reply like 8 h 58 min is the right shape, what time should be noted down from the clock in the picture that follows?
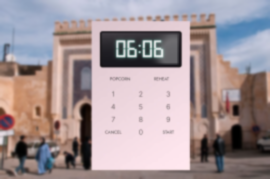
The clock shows 6 h 06 min
